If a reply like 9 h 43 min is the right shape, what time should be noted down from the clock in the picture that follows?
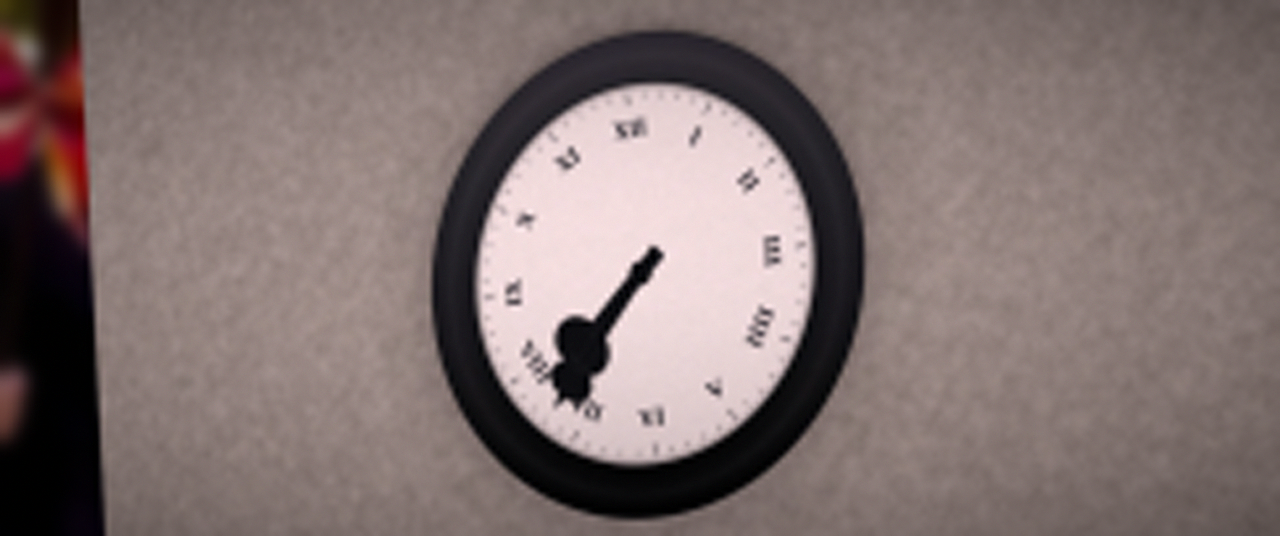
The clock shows 7 h 37 min
